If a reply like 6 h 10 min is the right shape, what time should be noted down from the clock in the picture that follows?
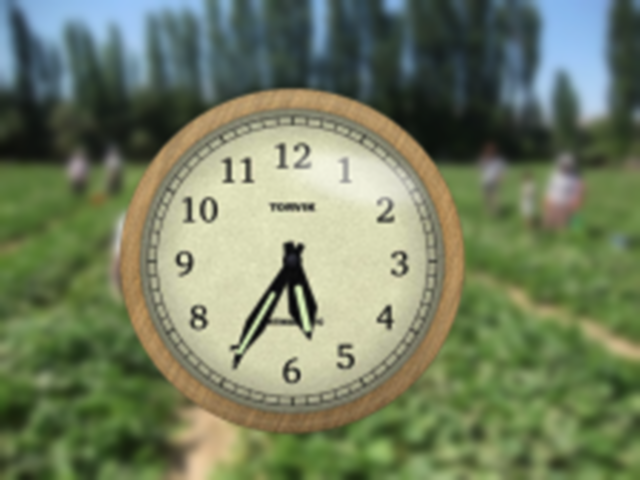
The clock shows 5 h 35 min
